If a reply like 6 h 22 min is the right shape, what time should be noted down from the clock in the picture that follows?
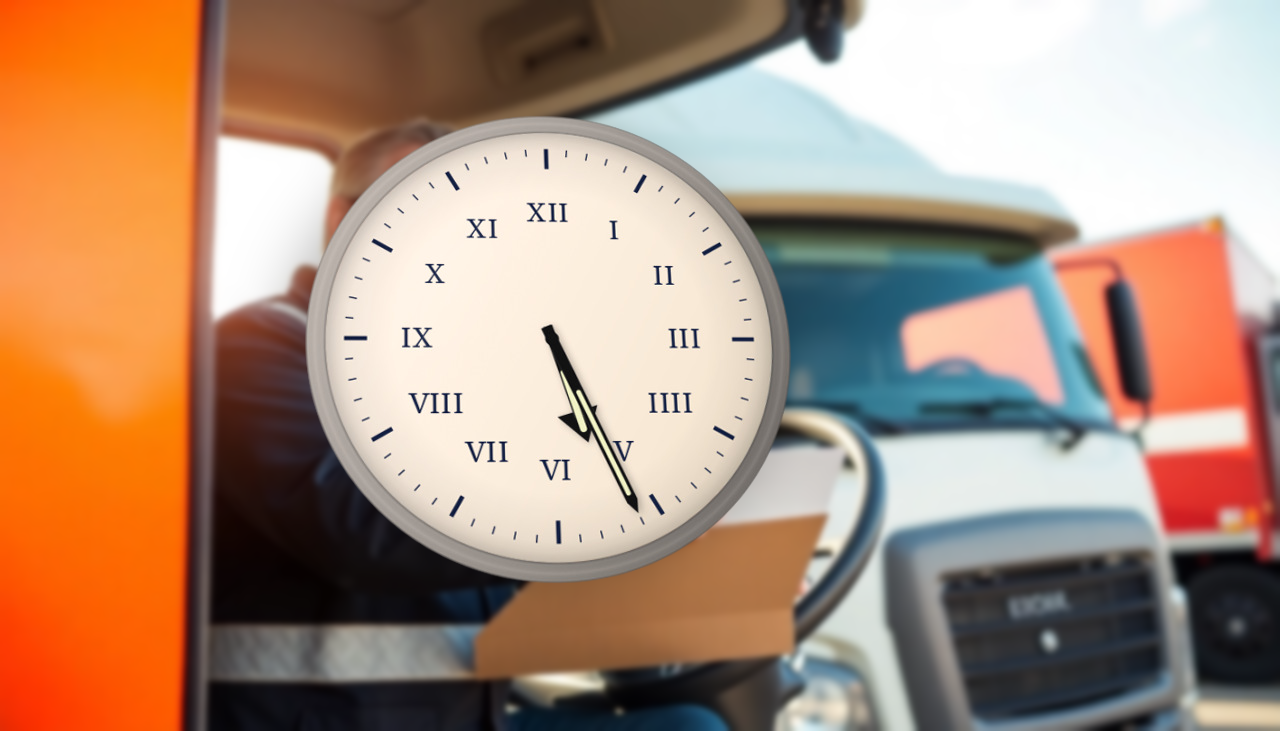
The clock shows 5 h 26 min
